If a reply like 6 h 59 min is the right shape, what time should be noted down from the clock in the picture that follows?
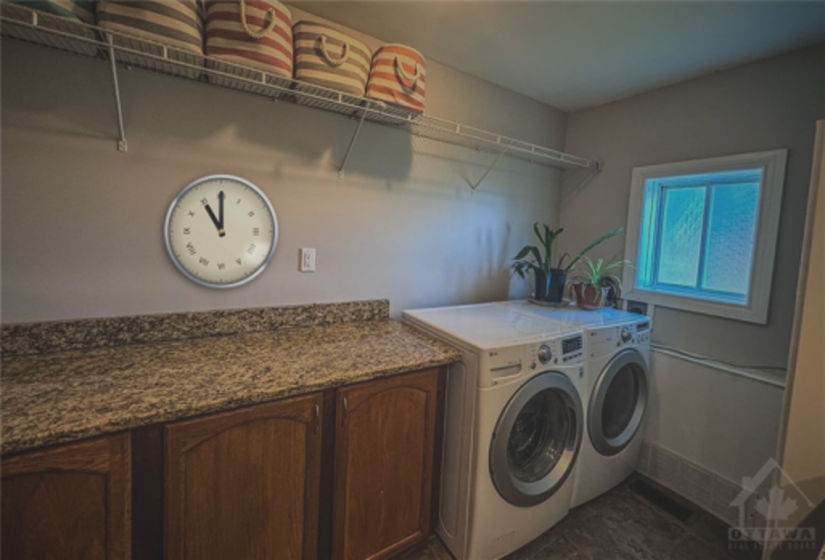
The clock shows 11 h 00 min
